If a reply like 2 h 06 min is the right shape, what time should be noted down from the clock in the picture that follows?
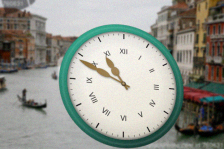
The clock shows 10 h 49 min
